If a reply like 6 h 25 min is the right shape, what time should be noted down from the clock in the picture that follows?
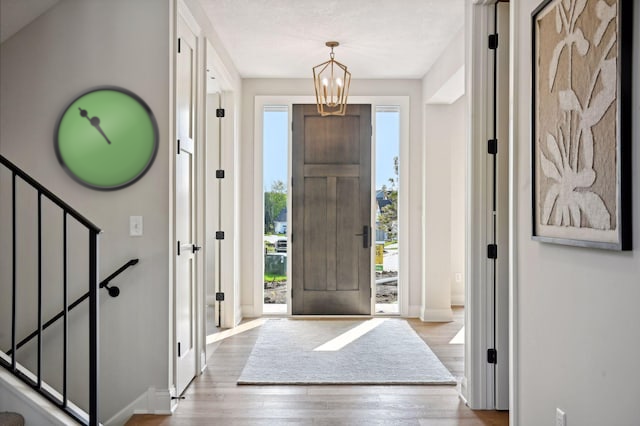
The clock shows 10 h 53 min
